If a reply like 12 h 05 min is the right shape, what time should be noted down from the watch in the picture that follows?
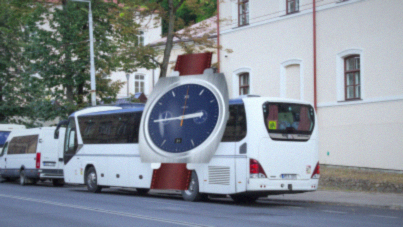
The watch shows 2 h 44 min
